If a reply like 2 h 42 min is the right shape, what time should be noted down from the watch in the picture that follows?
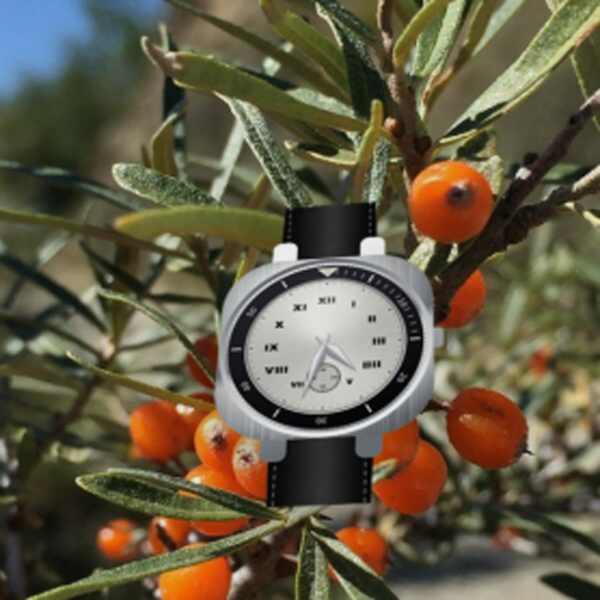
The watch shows 4 h 33 min
